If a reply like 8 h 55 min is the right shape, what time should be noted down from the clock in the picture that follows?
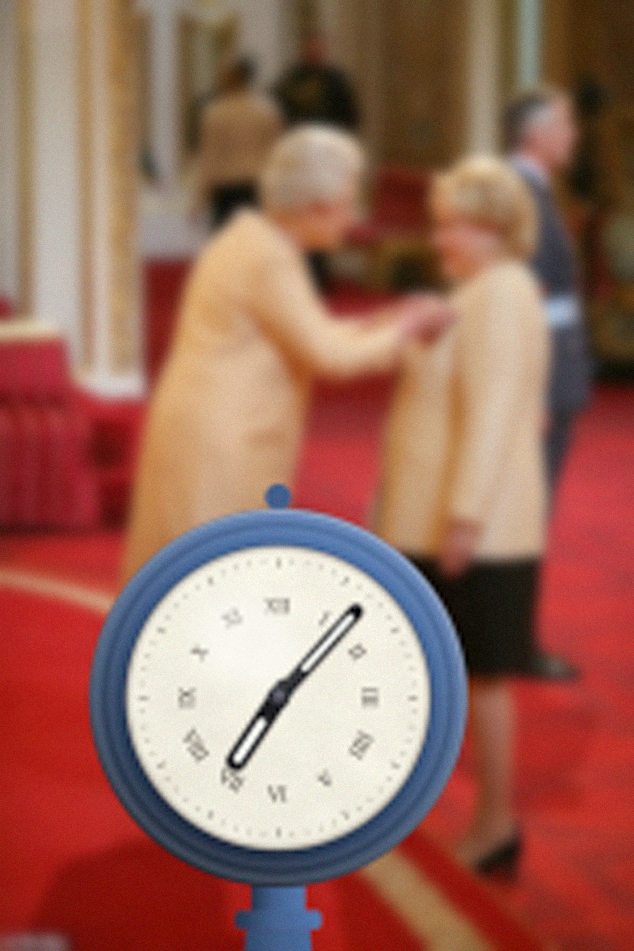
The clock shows 7 h 07 min
